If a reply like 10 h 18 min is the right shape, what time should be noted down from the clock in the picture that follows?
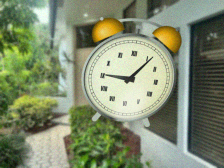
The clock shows 9 h 06 min
